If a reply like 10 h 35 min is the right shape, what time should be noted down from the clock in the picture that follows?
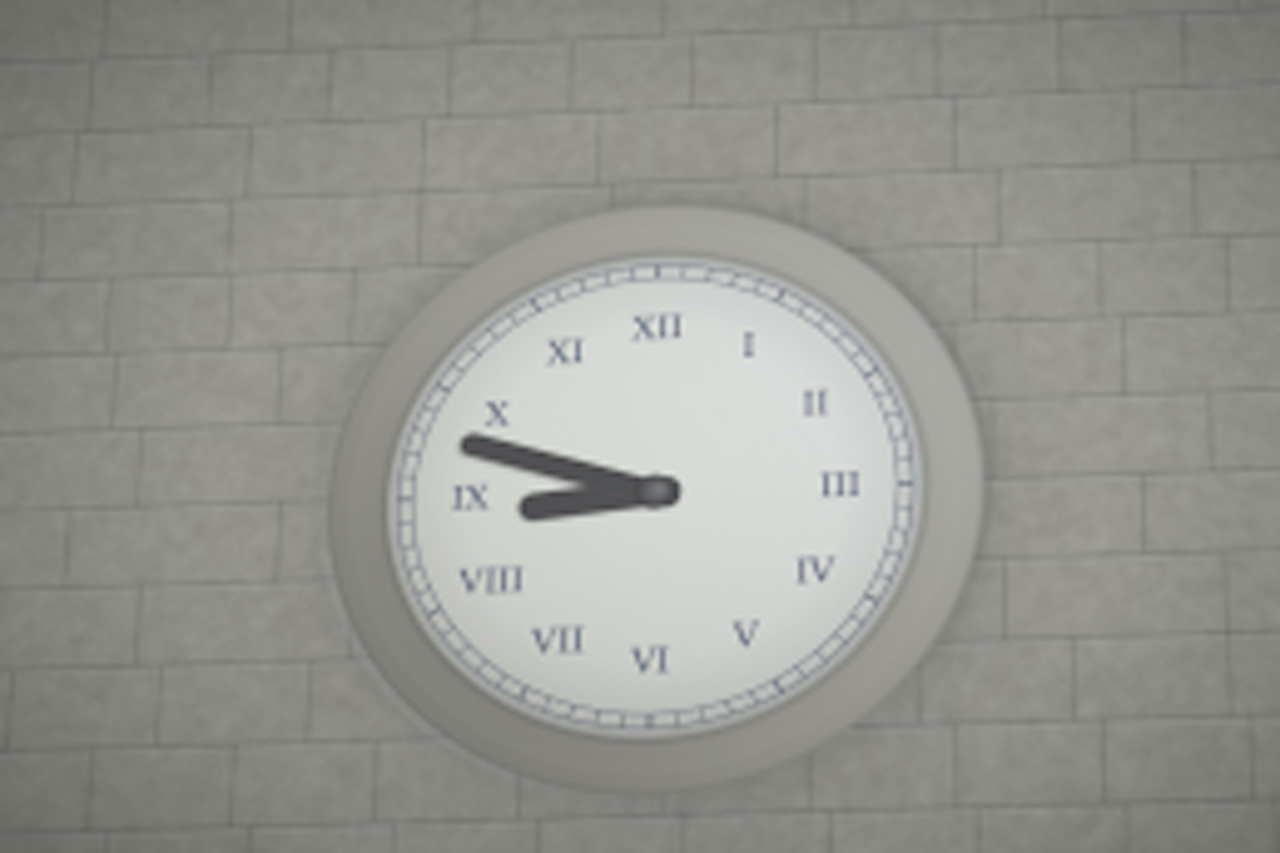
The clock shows 8 h 48 min
